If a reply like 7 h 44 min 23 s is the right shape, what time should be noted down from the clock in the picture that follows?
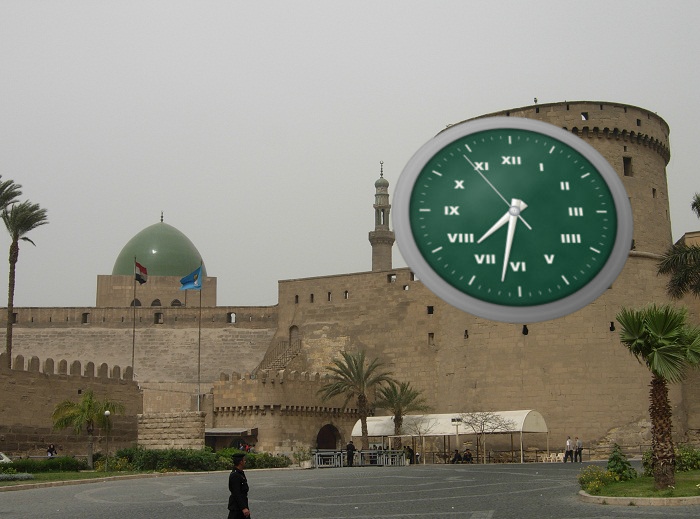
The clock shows 7 h 31 min 54 s
